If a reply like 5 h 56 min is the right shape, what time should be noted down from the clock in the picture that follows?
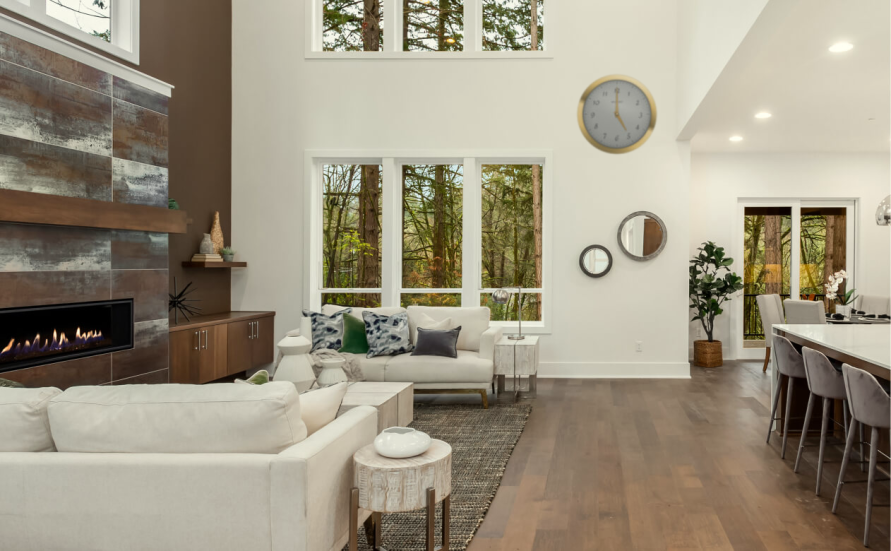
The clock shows 5 h 00 min
